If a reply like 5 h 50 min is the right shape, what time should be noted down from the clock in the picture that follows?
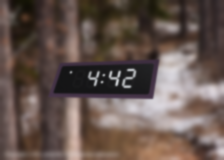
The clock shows 4 h 42 min
